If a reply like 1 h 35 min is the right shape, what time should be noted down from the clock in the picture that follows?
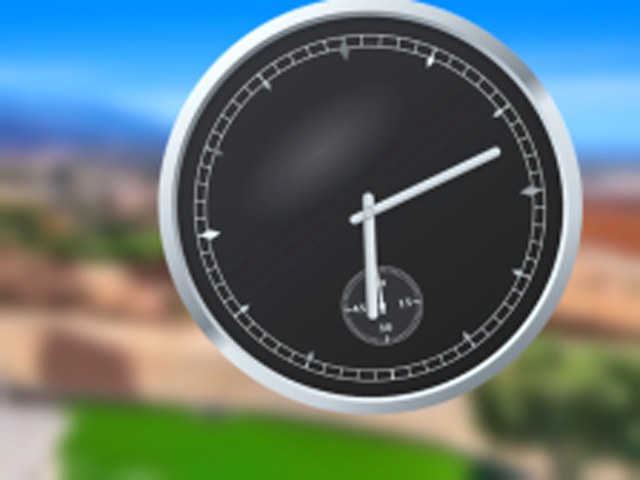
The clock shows 6 h 12 min
